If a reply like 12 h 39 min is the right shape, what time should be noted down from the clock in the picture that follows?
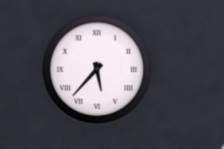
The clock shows 5 h 37 min
